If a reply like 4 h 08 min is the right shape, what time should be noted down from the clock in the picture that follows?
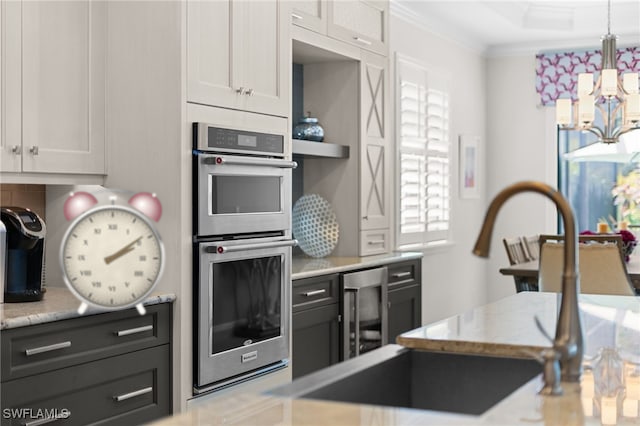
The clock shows 2 h 09 min
